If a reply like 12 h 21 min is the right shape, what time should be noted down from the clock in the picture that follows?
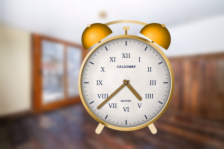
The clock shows 4 h 38 min
